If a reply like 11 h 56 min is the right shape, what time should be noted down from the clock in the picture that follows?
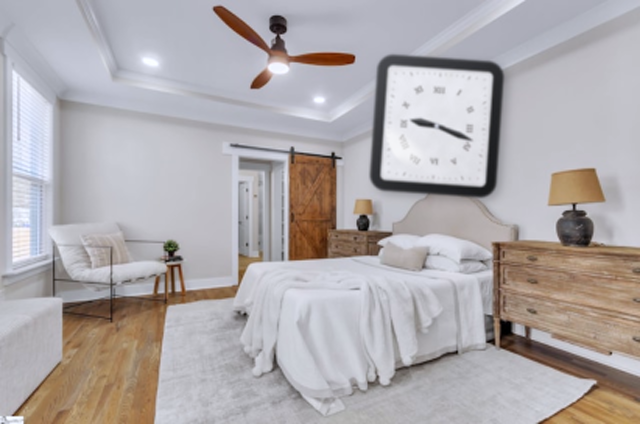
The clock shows 9 h 18 min
